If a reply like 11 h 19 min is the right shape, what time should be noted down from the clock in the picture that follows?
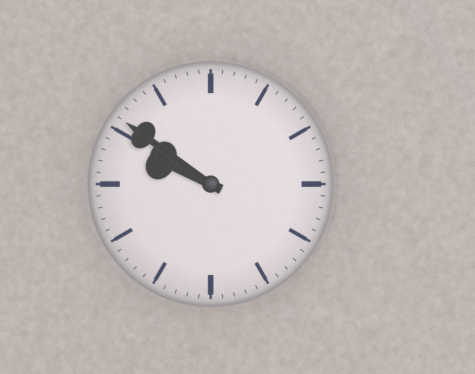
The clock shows 9 h 51 min
